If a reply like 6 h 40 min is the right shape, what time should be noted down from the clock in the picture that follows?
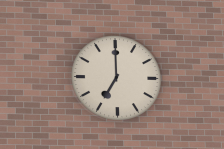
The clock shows 7 h 00 min
